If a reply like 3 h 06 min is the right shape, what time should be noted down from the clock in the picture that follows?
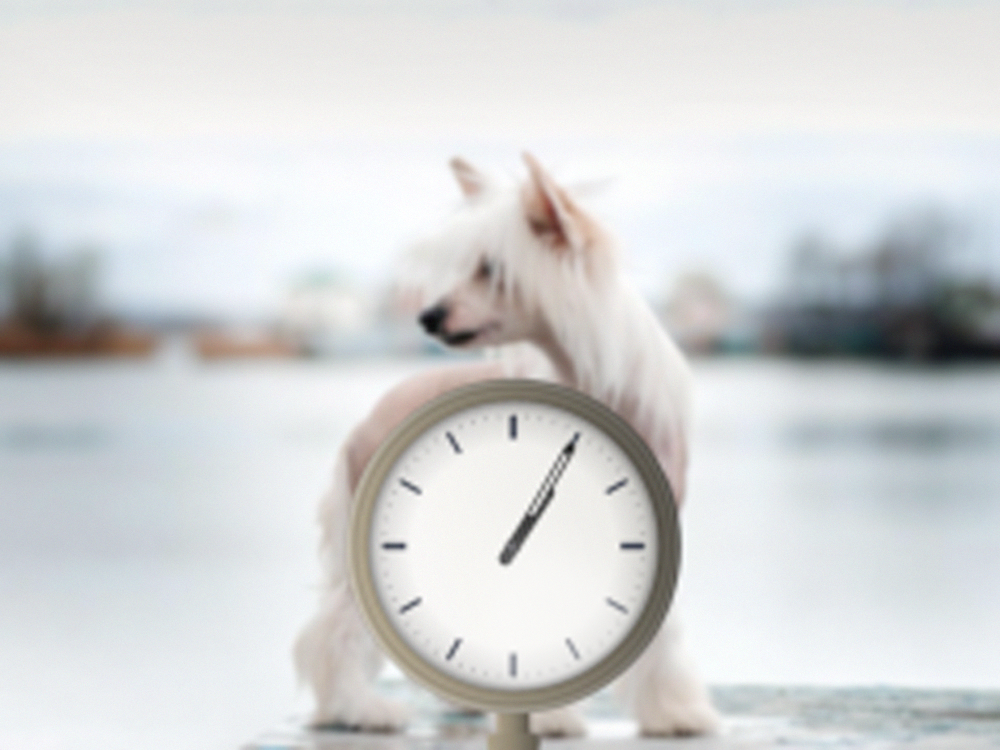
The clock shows 1 h 05 min
